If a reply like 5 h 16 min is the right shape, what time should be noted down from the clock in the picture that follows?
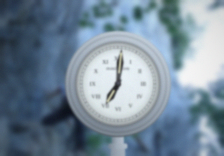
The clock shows 7 h 01 min
